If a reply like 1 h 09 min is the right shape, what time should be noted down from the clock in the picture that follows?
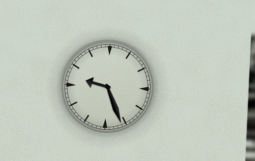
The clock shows 9 h 26 min
